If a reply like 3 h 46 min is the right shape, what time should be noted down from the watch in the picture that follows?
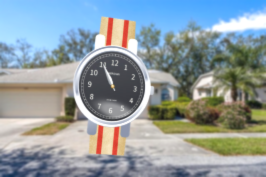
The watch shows 10 h 55 min
